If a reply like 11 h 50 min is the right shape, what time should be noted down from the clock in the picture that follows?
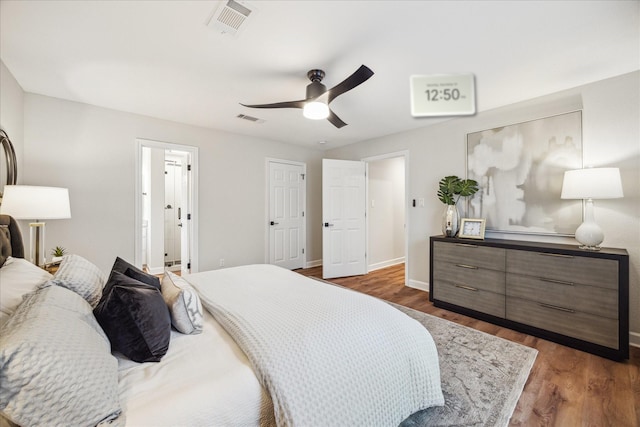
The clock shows 12 h 50 min
